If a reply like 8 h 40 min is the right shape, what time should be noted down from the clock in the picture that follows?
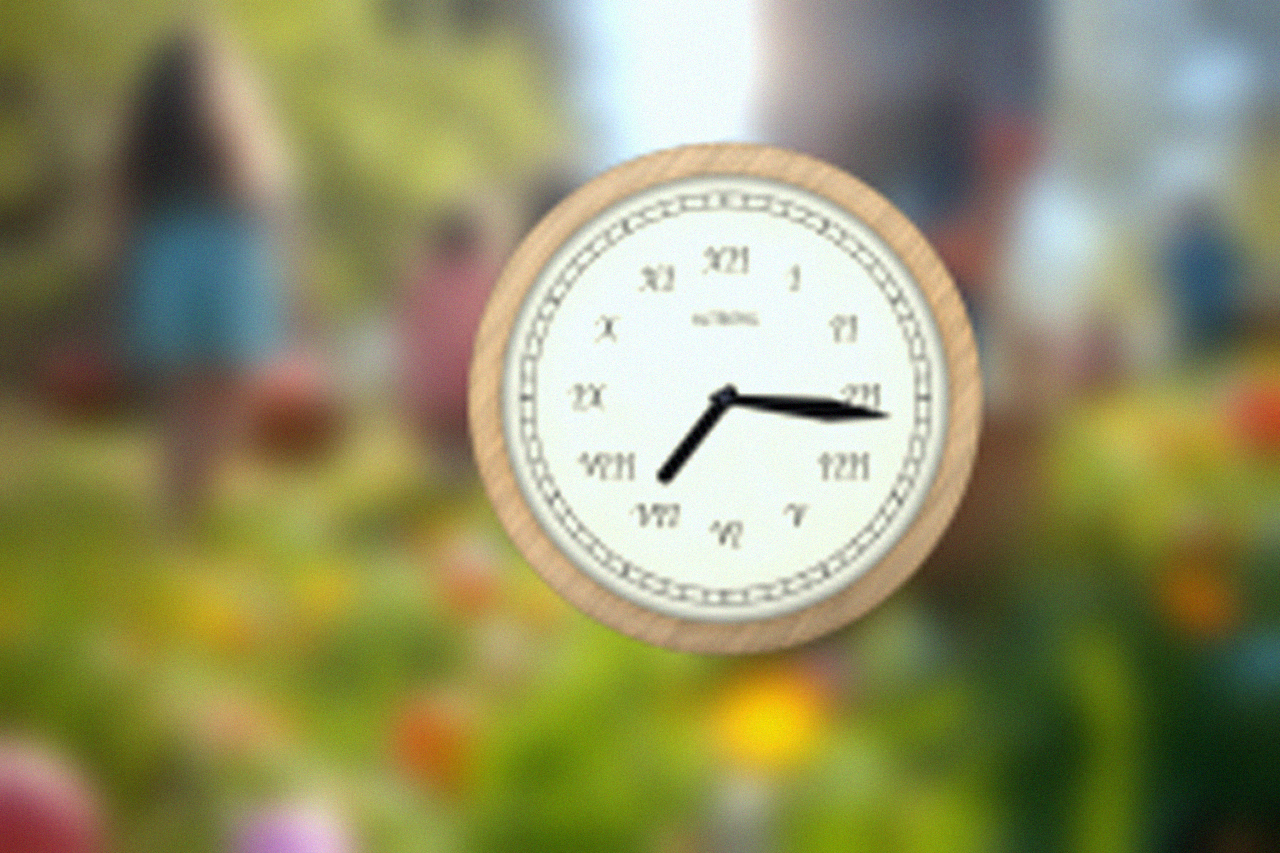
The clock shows 7 h 16 min
